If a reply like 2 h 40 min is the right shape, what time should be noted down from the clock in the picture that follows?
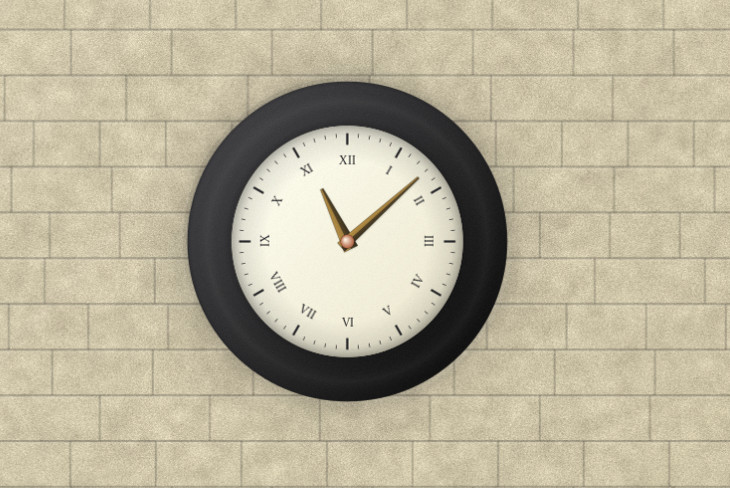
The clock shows 11 h 08 min
